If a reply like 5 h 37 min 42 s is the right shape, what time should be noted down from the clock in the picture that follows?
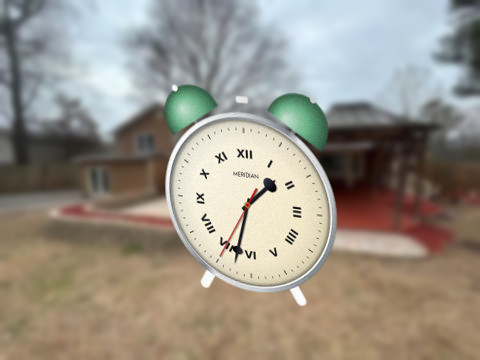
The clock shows 1 h 32 min 35 s
